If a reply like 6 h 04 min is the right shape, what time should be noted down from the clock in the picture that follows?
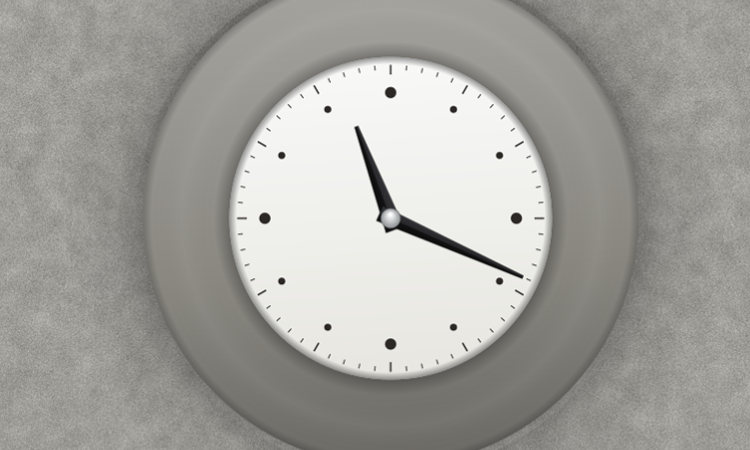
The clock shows 11 h 19 min
